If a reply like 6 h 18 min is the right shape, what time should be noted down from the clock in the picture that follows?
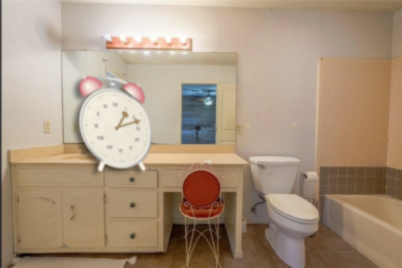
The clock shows 1 h 12 min
